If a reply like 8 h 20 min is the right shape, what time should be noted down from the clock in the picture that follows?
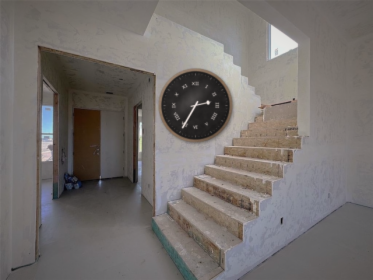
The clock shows 2 h 35 min
